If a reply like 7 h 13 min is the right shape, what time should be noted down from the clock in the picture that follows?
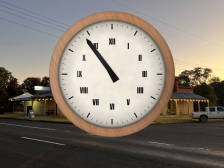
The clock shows 10 h 54 min
